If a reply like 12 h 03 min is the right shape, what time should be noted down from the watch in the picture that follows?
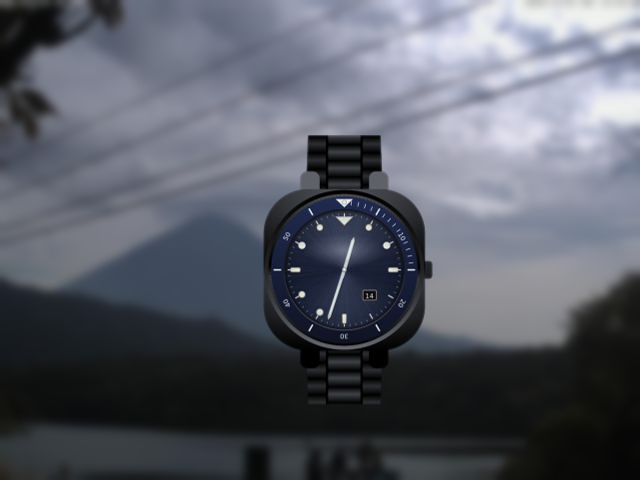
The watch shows 12 h 33 min
